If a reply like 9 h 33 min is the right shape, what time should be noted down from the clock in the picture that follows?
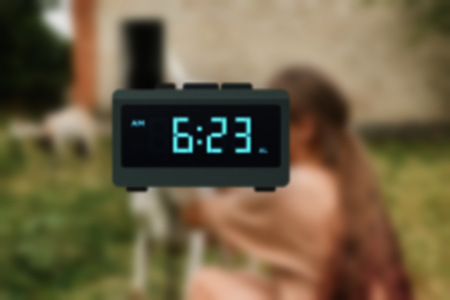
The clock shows 6 h 23 min
